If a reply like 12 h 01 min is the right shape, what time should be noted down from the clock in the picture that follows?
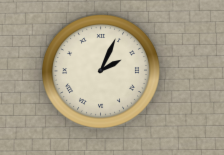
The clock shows 2 h 04 min
